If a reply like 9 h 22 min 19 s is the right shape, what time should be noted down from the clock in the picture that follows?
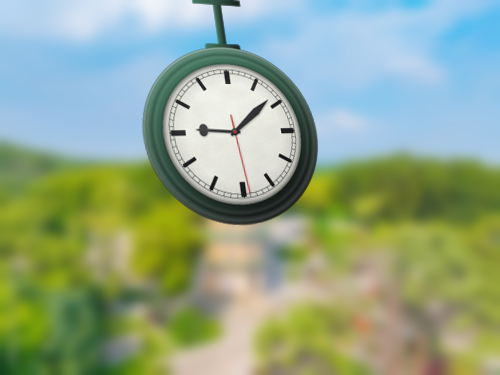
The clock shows 9 h 08 min 29 s
